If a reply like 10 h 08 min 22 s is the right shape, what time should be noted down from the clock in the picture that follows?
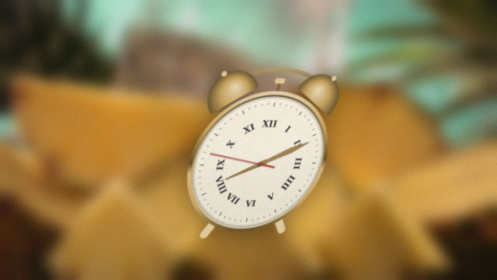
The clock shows 8 h 10 min 47 s
